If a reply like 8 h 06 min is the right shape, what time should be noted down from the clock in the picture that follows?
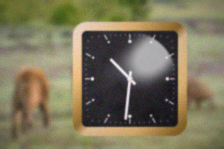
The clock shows 10 h 31 min
